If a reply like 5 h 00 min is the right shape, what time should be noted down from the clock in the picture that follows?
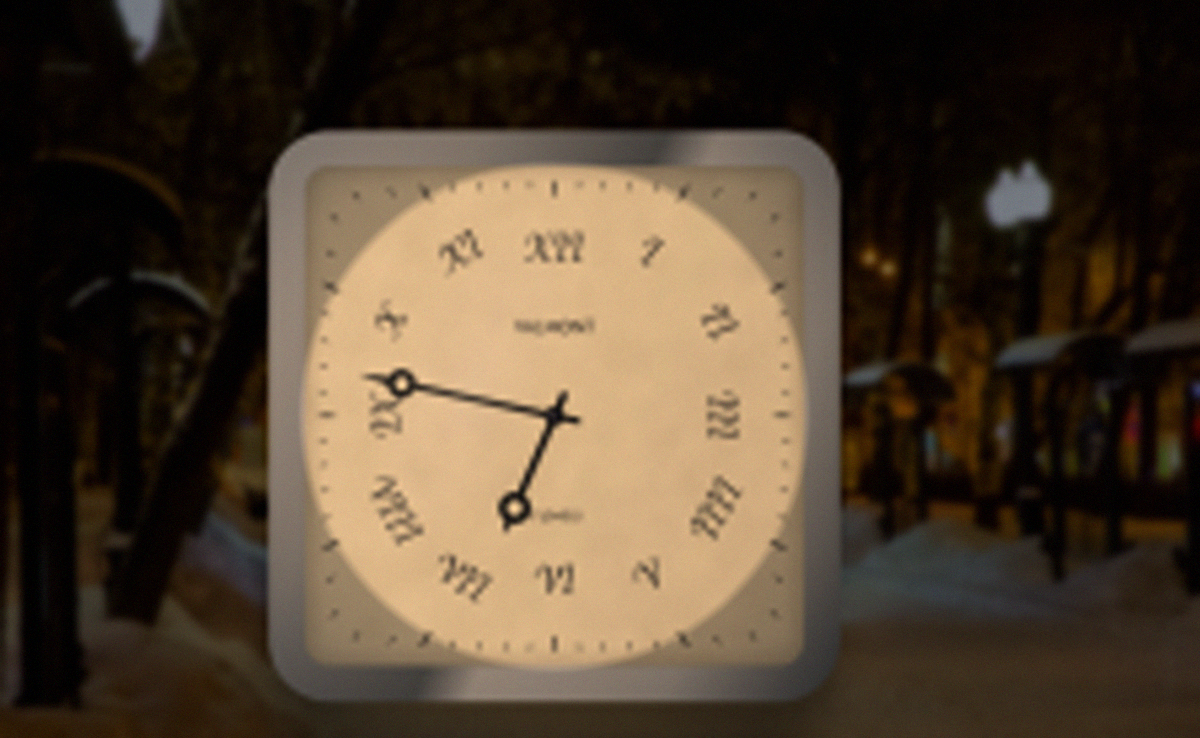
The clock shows 6 h 47 min
